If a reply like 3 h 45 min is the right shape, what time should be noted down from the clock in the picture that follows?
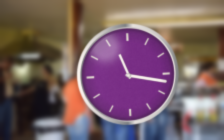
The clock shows 11 h 17 min
